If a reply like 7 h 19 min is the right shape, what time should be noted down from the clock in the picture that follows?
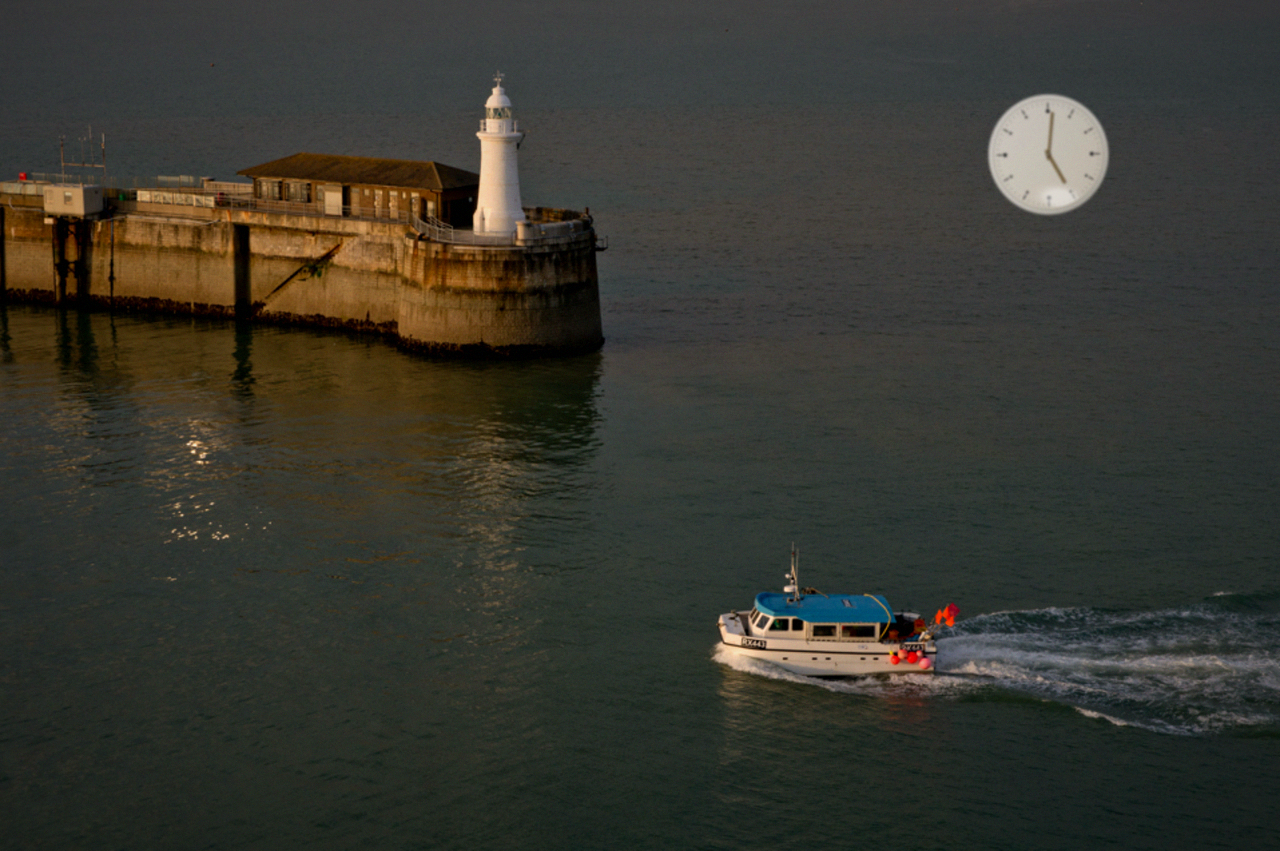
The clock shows 5 h 01 min
